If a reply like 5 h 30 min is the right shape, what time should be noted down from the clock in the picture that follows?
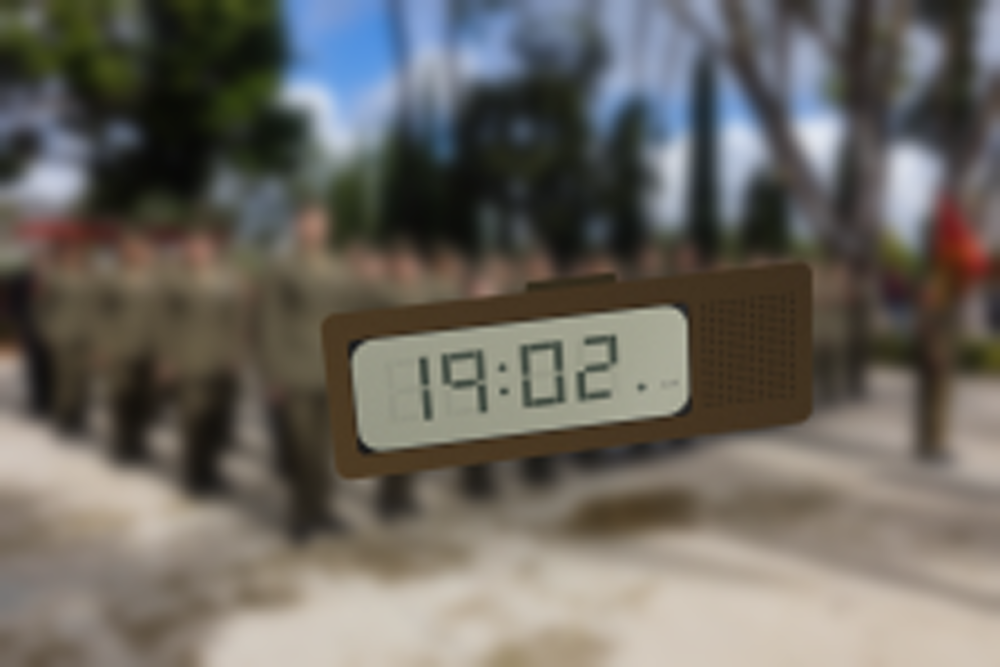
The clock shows 19 h 02 min
